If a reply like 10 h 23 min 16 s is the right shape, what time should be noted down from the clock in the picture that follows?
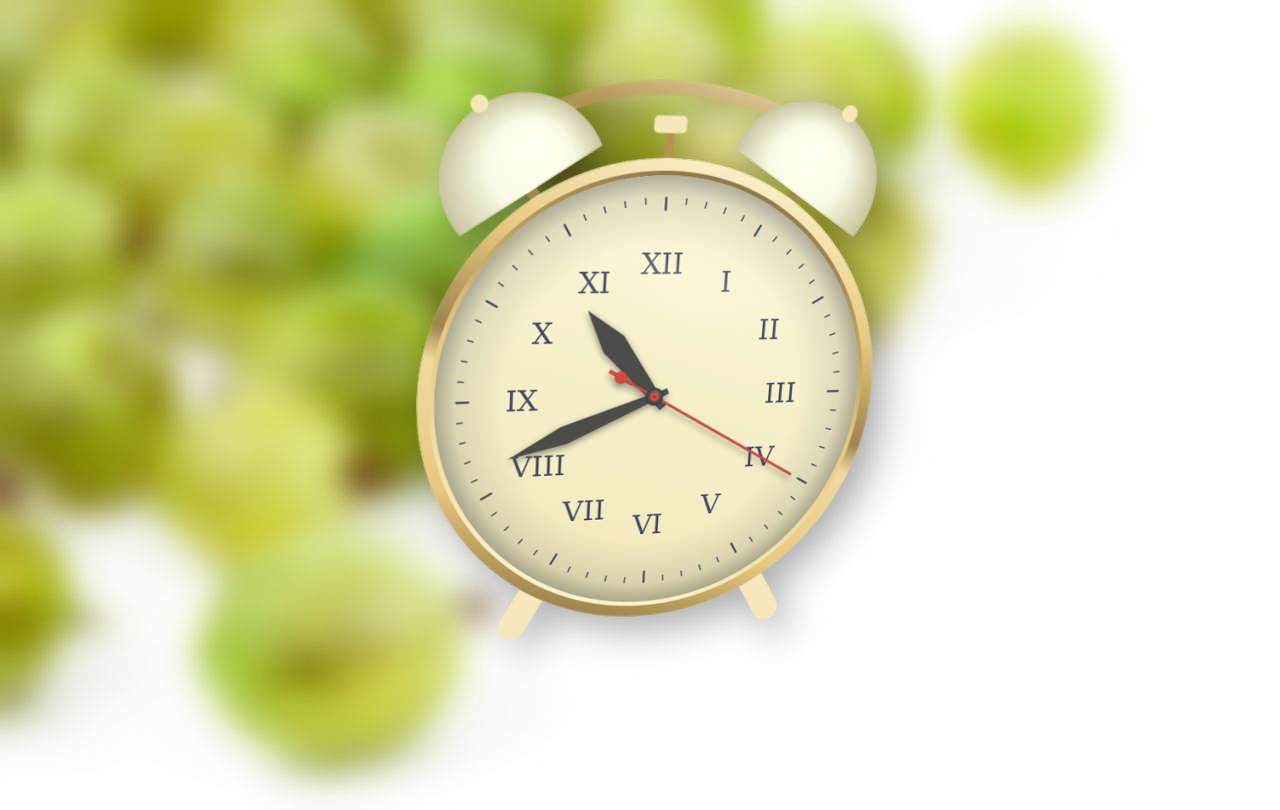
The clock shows 10 h 41 min 20 s
